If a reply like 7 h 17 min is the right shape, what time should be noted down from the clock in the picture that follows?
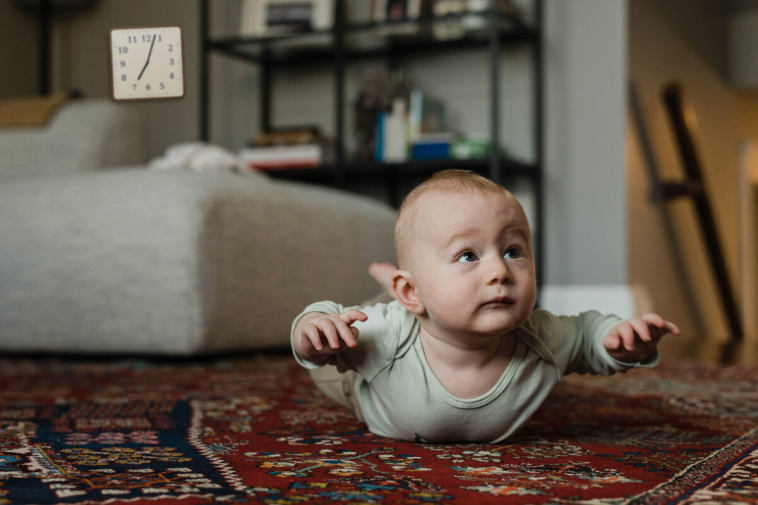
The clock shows 7 h 03 min
